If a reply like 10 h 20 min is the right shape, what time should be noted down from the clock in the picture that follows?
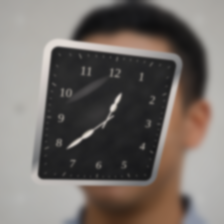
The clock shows 12 h 38 min
